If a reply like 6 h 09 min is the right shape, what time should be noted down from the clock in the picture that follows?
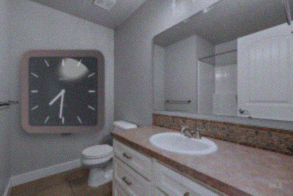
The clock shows 7 h 31 min
